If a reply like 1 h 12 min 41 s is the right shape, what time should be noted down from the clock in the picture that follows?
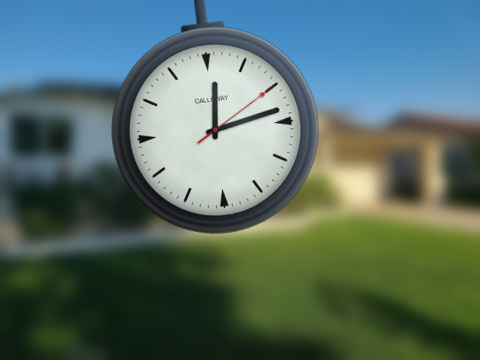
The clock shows 12 h 13 min 10 s
